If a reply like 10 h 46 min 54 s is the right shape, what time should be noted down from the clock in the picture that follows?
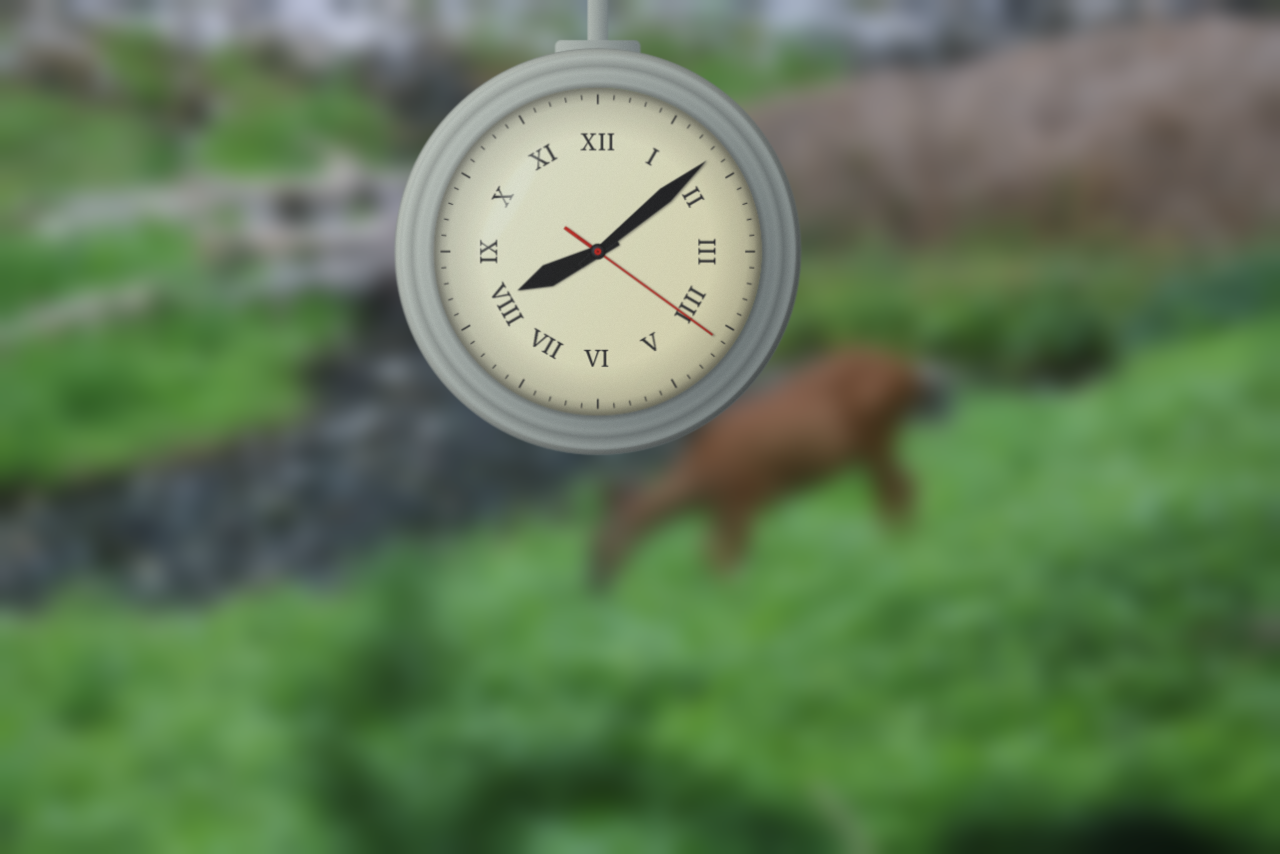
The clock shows 8 h 08 min 21 s
